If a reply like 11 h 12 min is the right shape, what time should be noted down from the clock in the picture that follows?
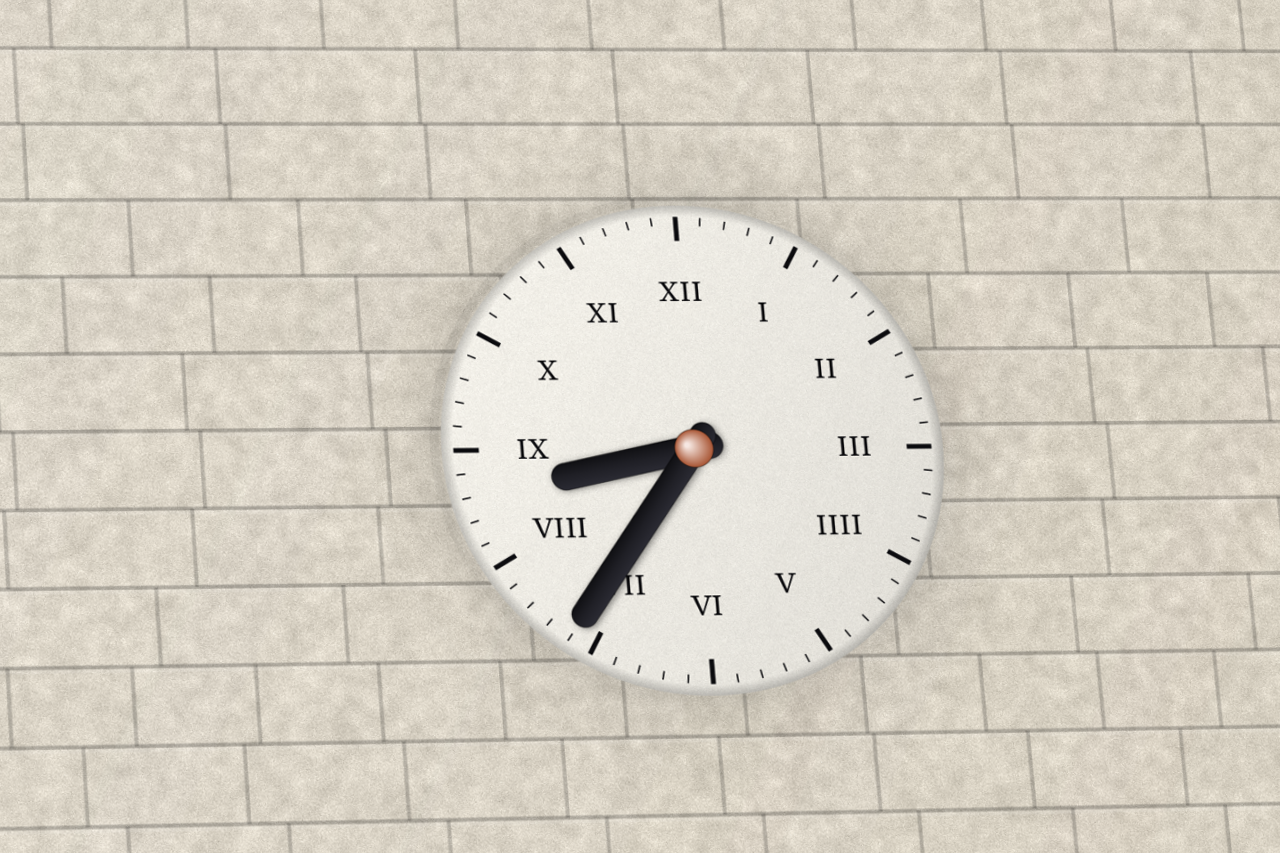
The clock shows 8 h 36 min
